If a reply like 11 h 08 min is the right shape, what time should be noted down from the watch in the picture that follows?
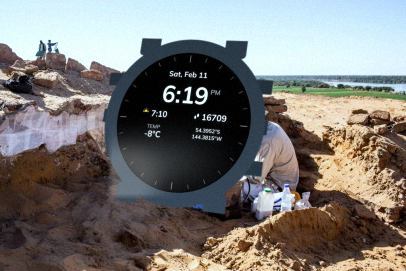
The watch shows 6 h 19 min
